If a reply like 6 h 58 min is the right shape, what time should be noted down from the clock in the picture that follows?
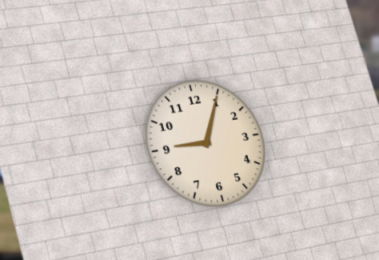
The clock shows 9 h 05 min
